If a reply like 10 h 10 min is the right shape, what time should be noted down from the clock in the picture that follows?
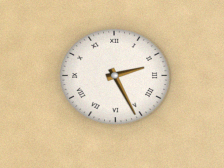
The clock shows 2 h 26 min
